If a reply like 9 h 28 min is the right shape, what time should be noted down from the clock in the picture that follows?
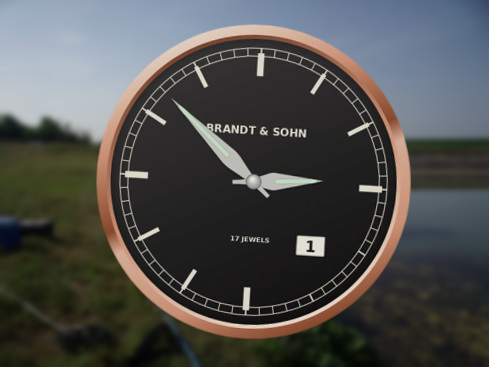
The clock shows 2 h 52 min
